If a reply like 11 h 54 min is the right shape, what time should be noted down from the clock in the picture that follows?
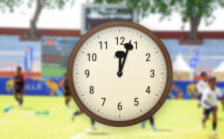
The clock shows 12 h 03 min
